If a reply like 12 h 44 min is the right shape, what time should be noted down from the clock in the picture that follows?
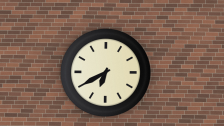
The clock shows 6 h 40 min
